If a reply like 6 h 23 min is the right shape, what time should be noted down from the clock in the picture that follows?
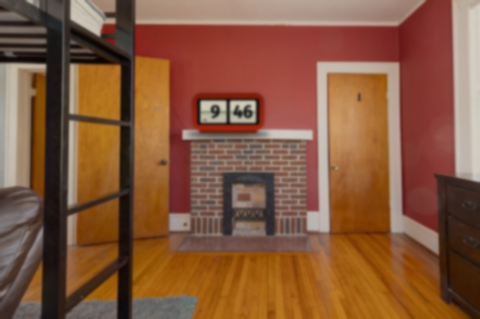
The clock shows 9 h 46 min
